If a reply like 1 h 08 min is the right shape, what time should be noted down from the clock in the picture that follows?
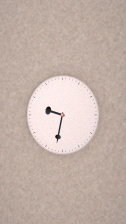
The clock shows 9 h 32 min
